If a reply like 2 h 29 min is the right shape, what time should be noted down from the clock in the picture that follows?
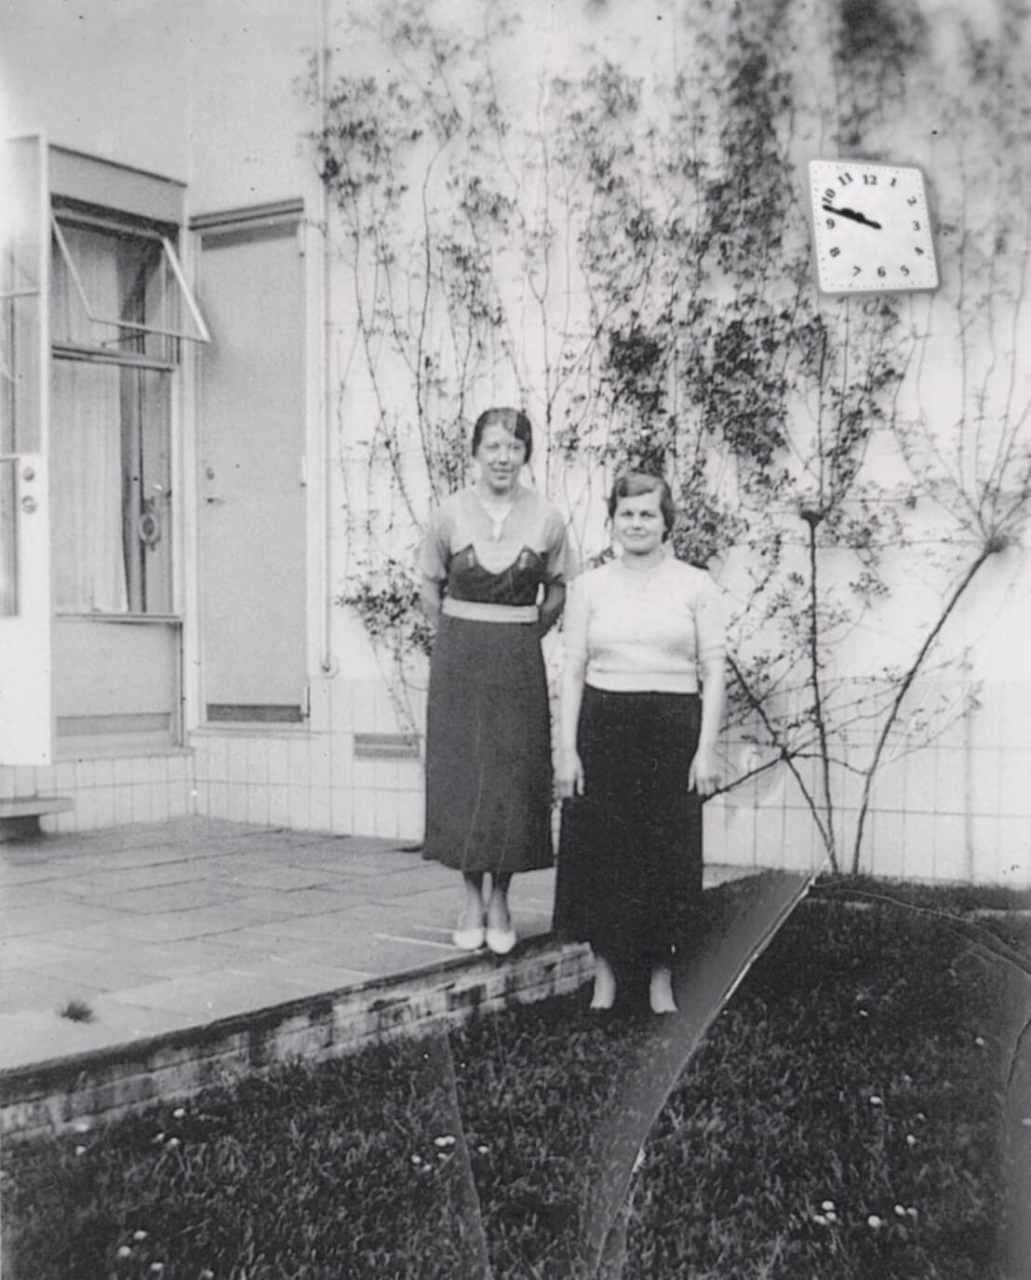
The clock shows 9 h 48 min
